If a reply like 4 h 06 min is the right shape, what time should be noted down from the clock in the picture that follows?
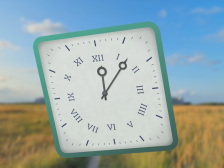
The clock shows 12 h 07 min
